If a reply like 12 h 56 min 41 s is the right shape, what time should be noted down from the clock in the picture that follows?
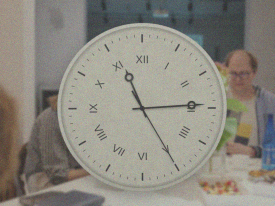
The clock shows 11 h 14 min 25 s
